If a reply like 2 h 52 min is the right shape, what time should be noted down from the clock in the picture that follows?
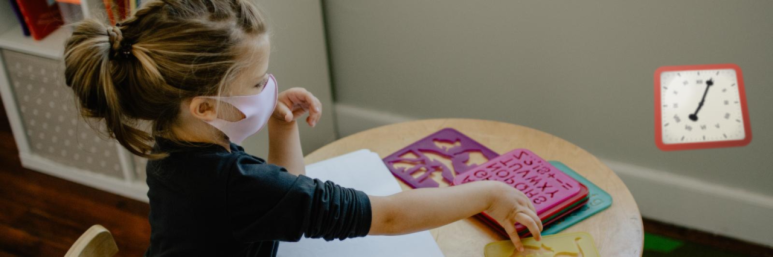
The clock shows 7 h 04 min
